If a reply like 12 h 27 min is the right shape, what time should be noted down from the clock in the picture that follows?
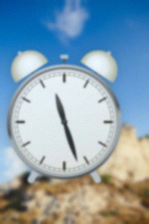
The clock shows 11 h 27 min
